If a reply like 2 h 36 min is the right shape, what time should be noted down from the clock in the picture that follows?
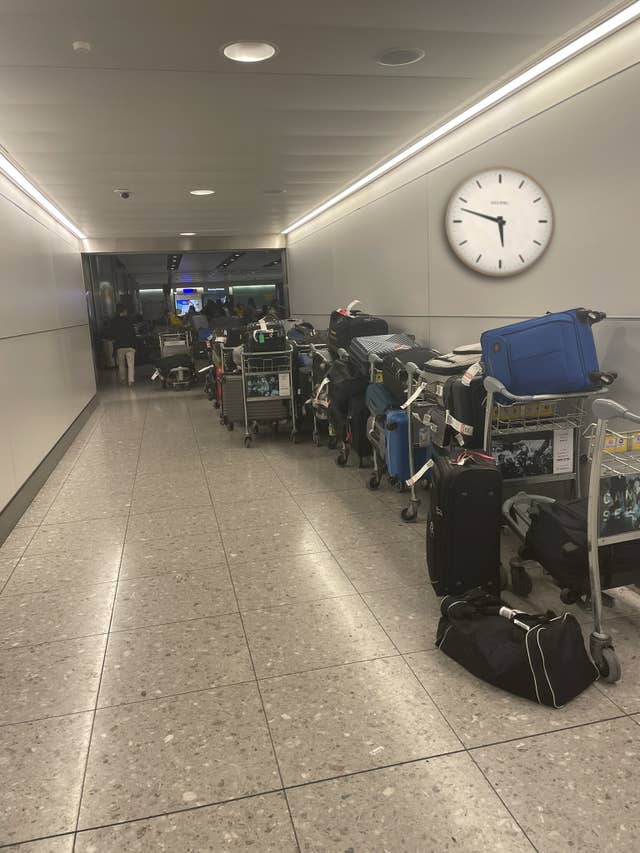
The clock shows 5 h 48 min
